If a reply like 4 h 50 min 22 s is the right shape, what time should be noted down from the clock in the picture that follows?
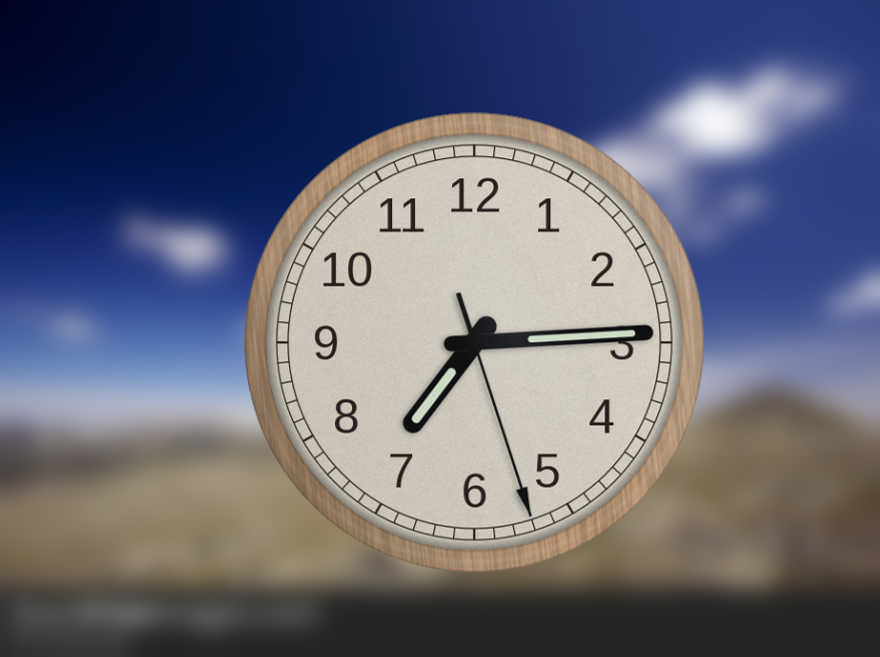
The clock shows 7 h 14 min 27 s
